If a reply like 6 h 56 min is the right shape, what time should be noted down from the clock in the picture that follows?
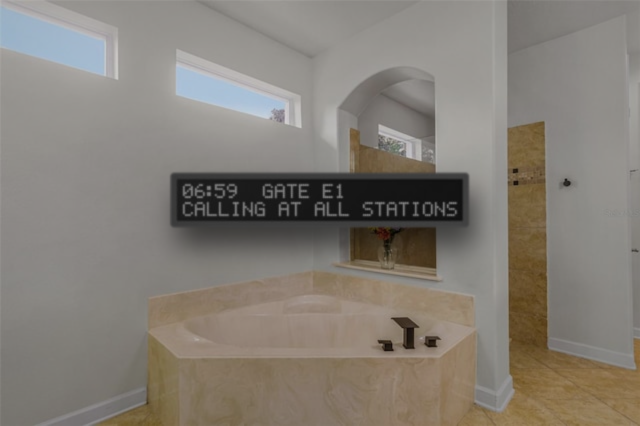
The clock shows 6 h 59 min
